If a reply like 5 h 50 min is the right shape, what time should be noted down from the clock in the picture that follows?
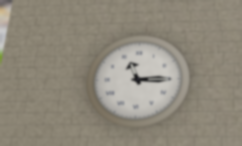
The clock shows 11 h 15 min
